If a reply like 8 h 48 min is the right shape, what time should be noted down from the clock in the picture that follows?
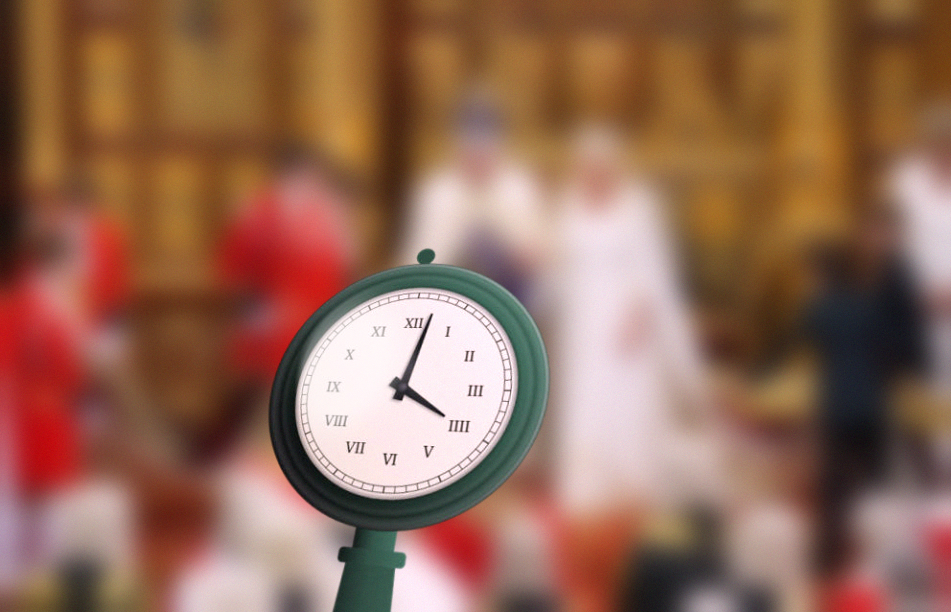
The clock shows 4 h 02 min
